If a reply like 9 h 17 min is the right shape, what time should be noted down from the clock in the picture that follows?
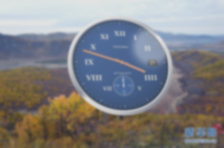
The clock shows 3 h 48 min
